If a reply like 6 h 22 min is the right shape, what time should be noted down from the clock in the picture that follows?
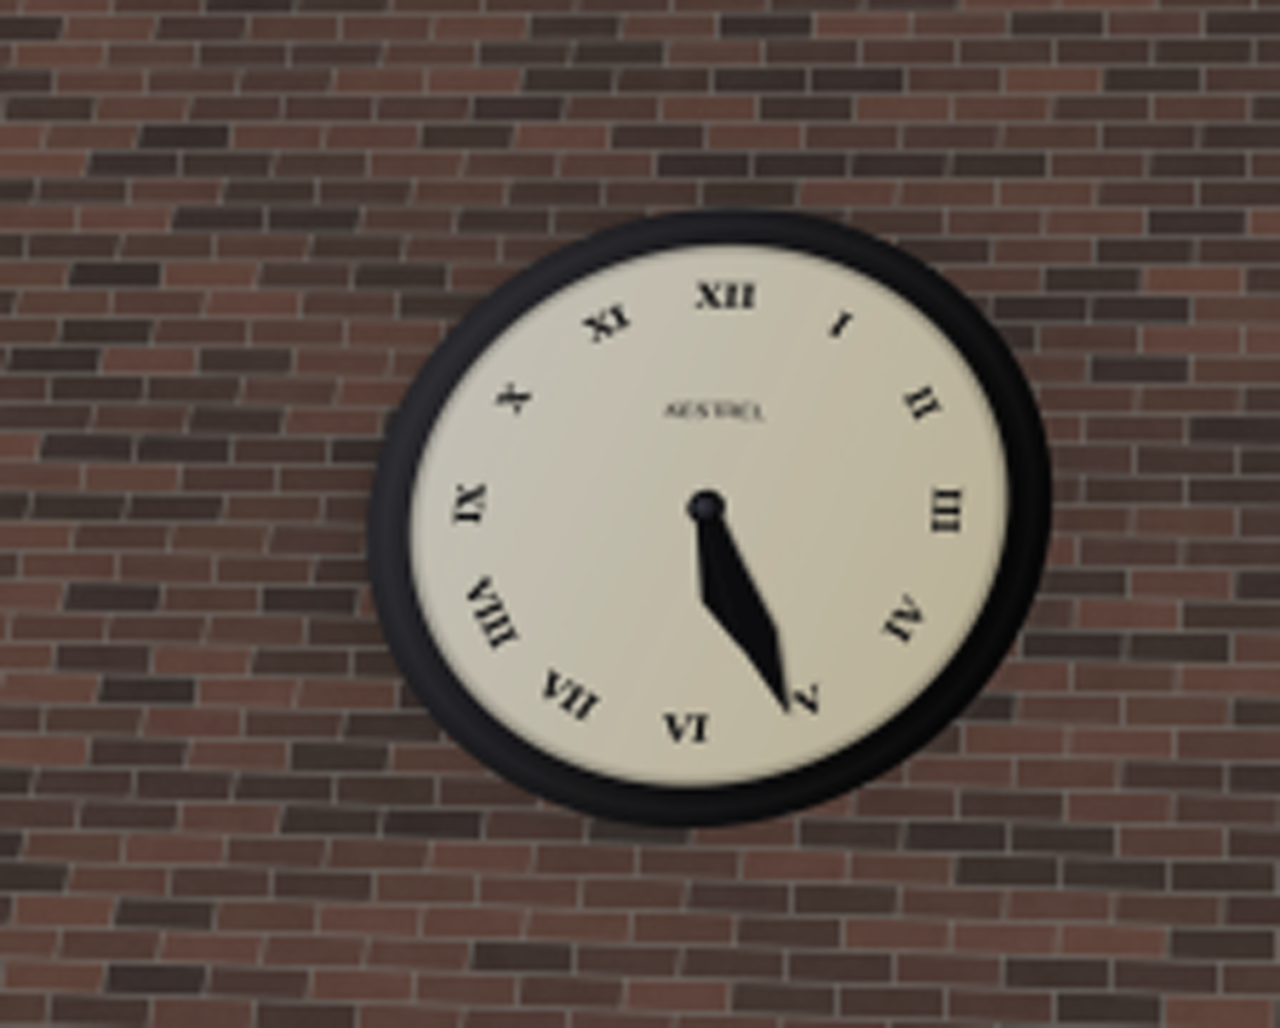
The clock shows 5 h 26 min
